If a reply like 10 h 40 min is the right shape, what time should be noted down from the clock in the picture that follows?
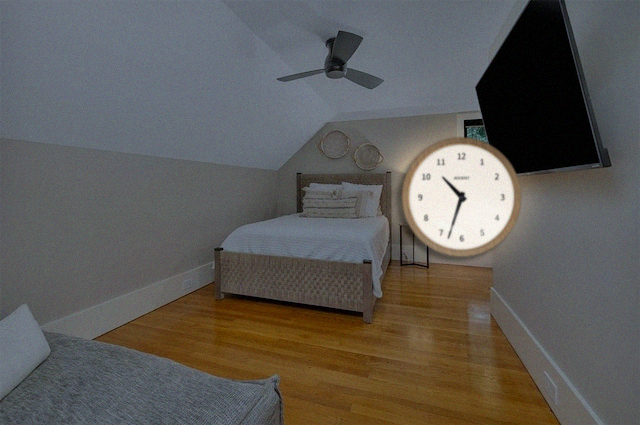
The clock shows 10 h 33 min
